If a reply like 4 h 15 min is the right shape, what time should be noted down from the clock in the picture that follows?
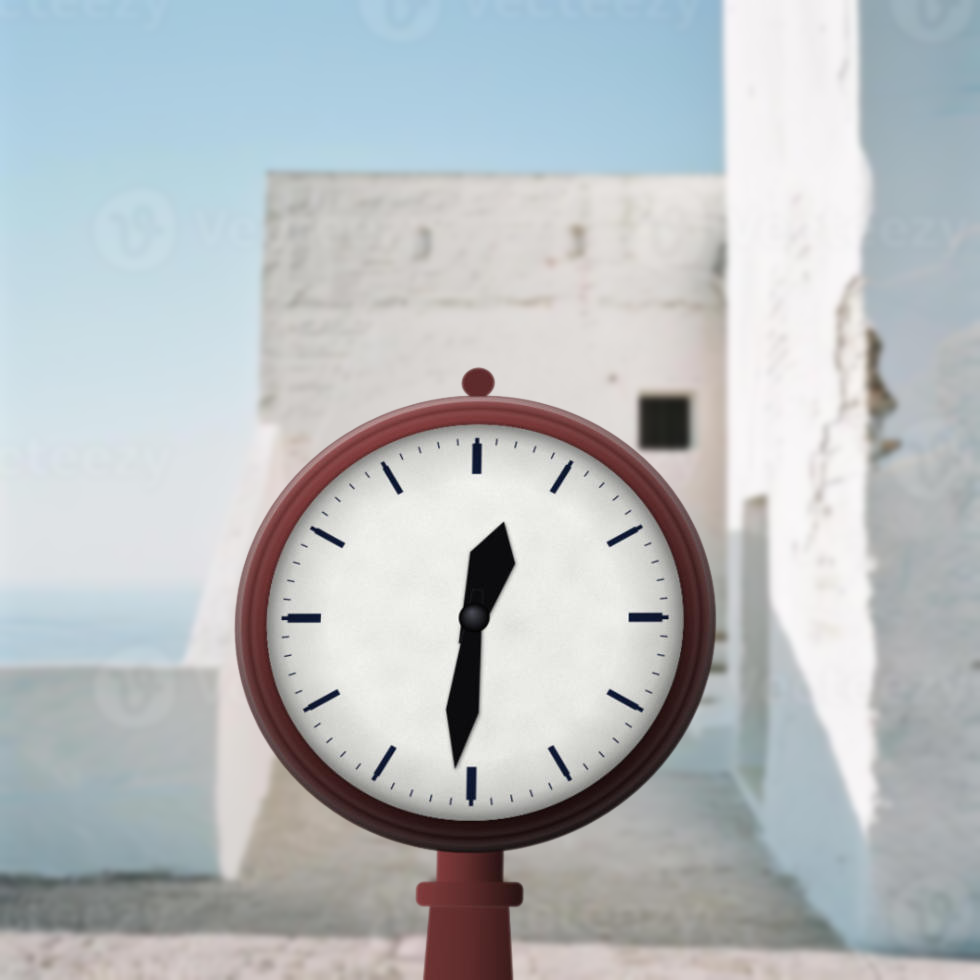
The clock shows 12 h 31 min
